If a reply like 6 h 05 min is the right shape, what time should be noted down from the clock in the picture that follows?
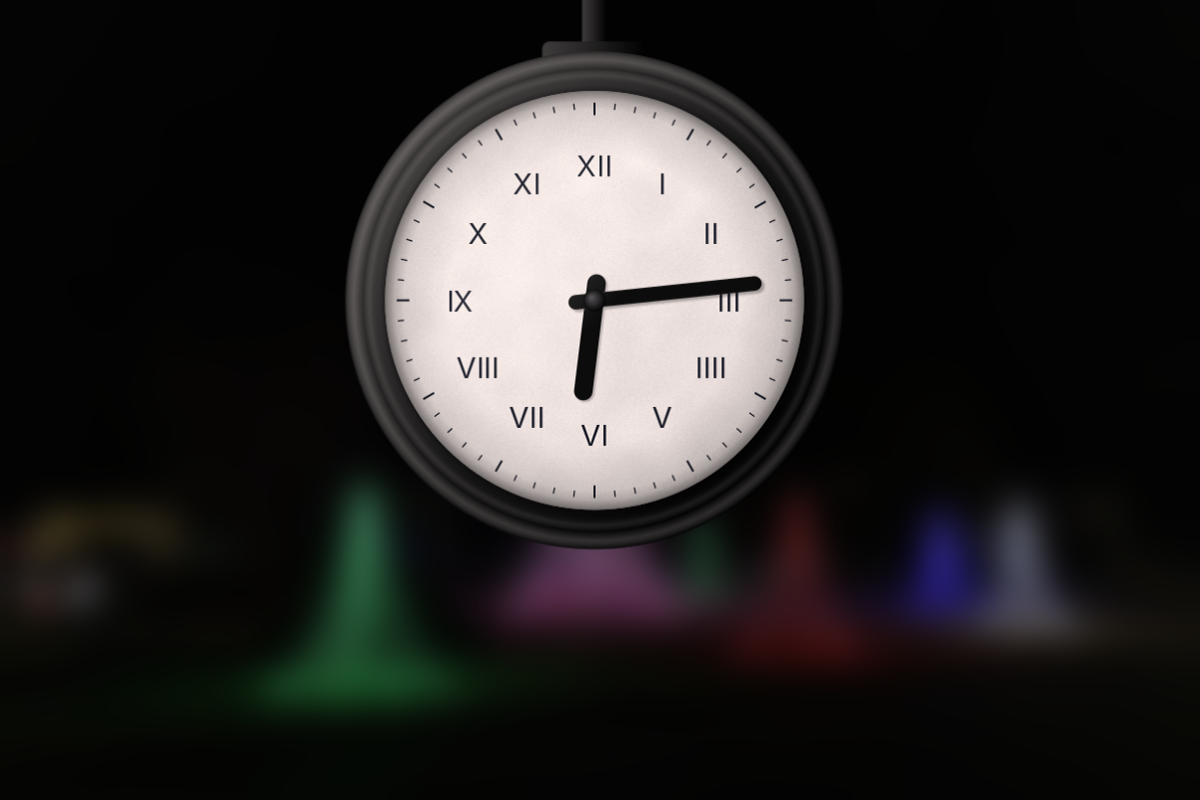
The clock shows 6 h 14 min
